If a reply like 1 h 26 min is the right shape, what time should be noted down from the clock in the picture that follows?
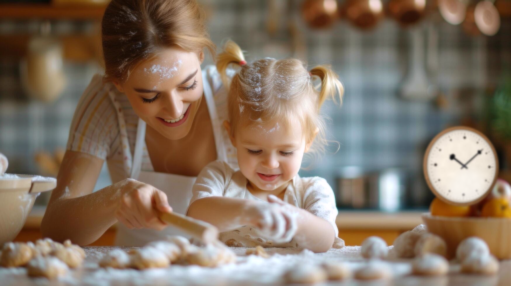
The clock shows 10 h 08 min
